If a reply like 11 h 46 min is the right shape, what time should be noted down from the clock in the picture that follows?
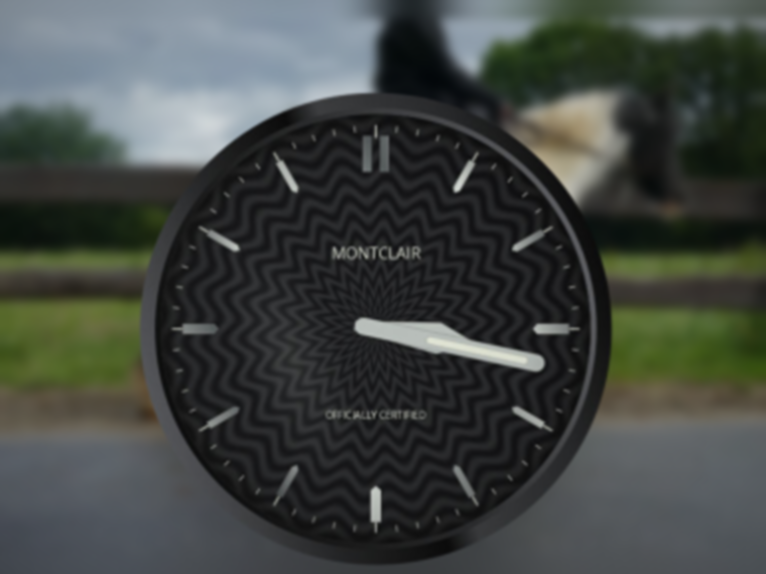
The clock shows 3 h 17 min
